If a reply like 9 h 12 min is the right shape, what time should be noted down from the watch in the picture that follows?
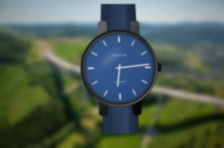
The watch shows 6 h 14 min
